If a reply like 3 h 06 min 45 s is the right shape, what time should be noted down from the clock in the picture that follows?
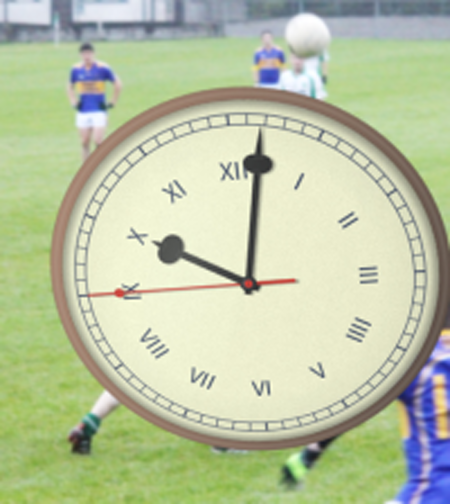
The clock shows 10 h 01 min 45 s
